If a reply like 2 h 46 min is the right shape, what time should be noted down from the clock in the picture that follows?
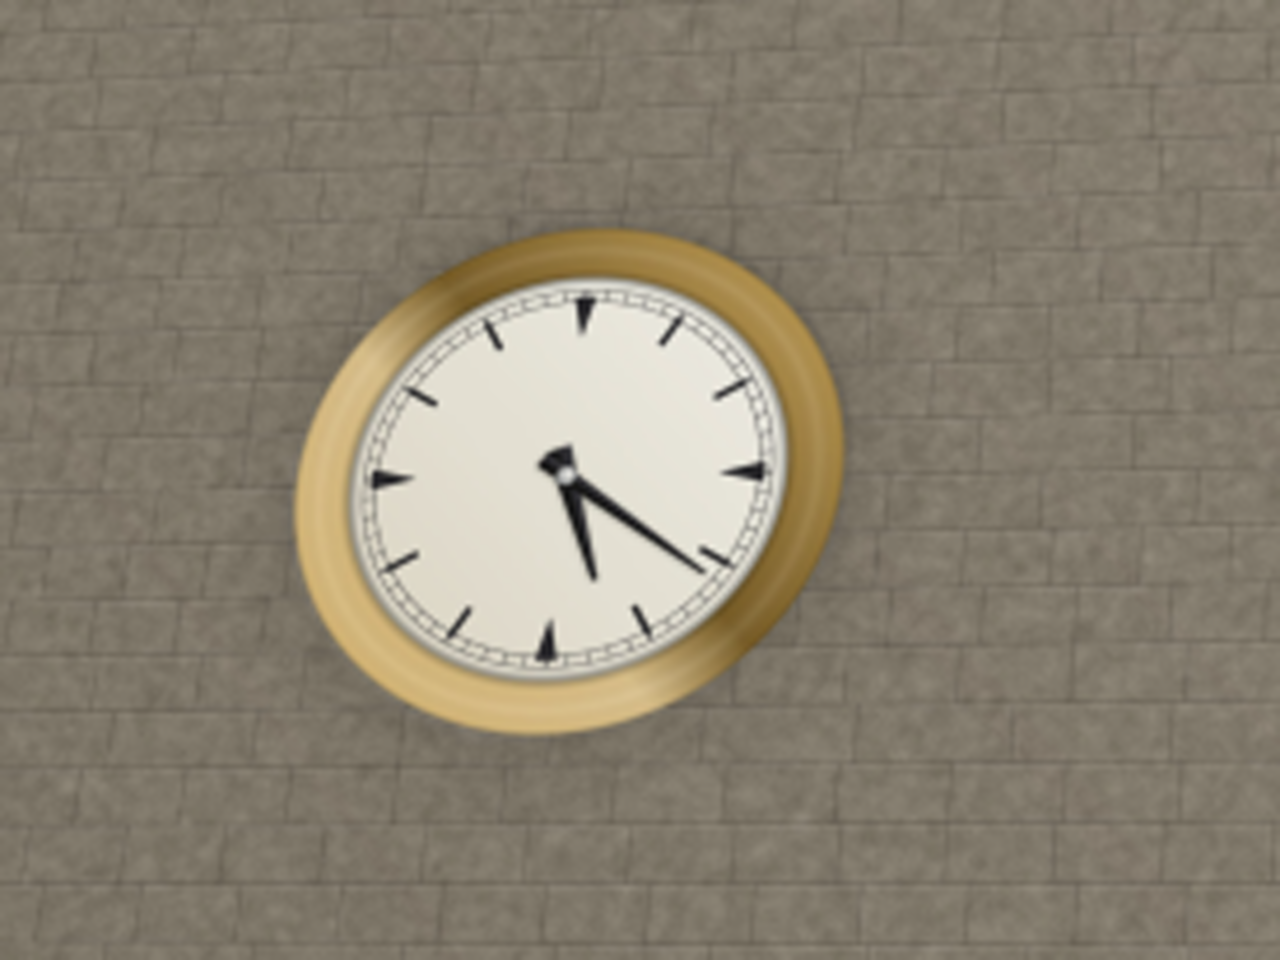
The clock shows 5 h 21 min
